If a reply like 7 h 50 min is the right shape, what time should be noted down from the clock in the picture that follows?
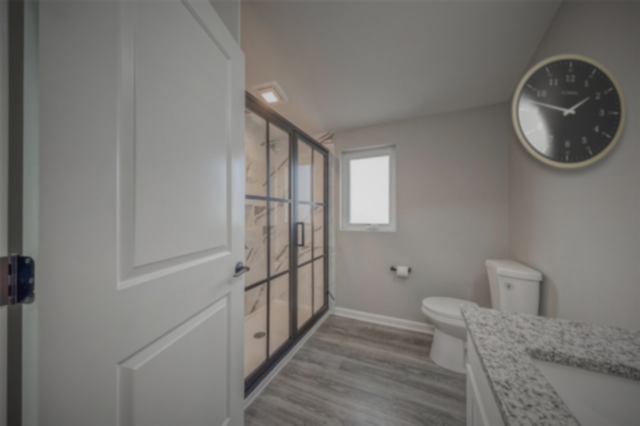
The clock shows 1 h 47 min
